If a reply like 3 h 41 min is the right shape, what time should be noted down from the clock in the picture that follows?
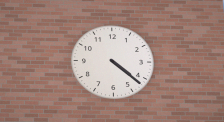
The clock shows 4 h 22 min
